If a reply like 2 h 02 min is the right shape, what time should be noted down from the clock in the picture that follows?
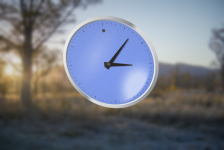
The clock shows 3 h 07 min
